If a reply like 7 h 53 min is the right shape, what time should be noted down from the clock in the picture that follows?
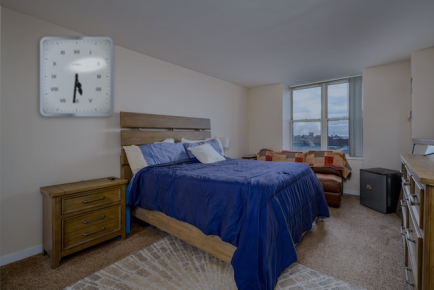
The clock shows 5 h 31 min
